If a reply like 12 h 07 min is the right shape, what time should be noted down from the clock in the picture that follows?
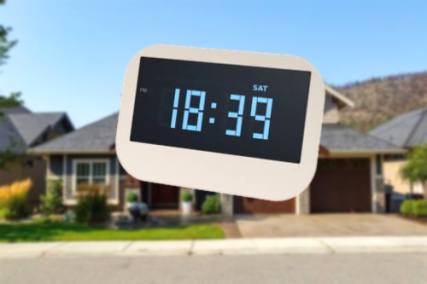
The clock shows 18 h 39 min
